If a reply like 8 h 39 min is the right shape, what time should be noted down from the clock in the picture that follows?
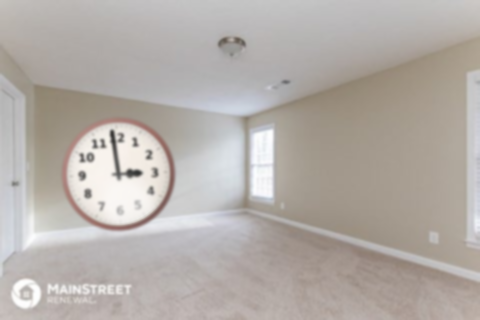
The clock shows 2 h 59 min
